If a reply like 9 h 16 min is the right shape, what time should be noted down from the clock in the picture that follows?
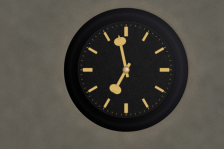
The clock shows 6 h 58 min
